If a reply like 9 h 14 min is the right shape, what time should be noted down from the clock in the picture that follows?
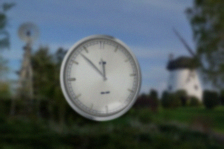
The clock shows 11 h 53 min
